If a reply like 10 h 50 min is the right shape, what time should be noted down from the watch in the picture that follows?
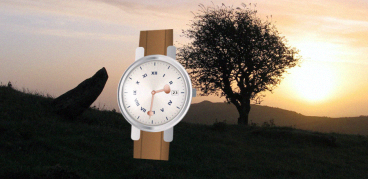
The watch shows 2 h 31 min
